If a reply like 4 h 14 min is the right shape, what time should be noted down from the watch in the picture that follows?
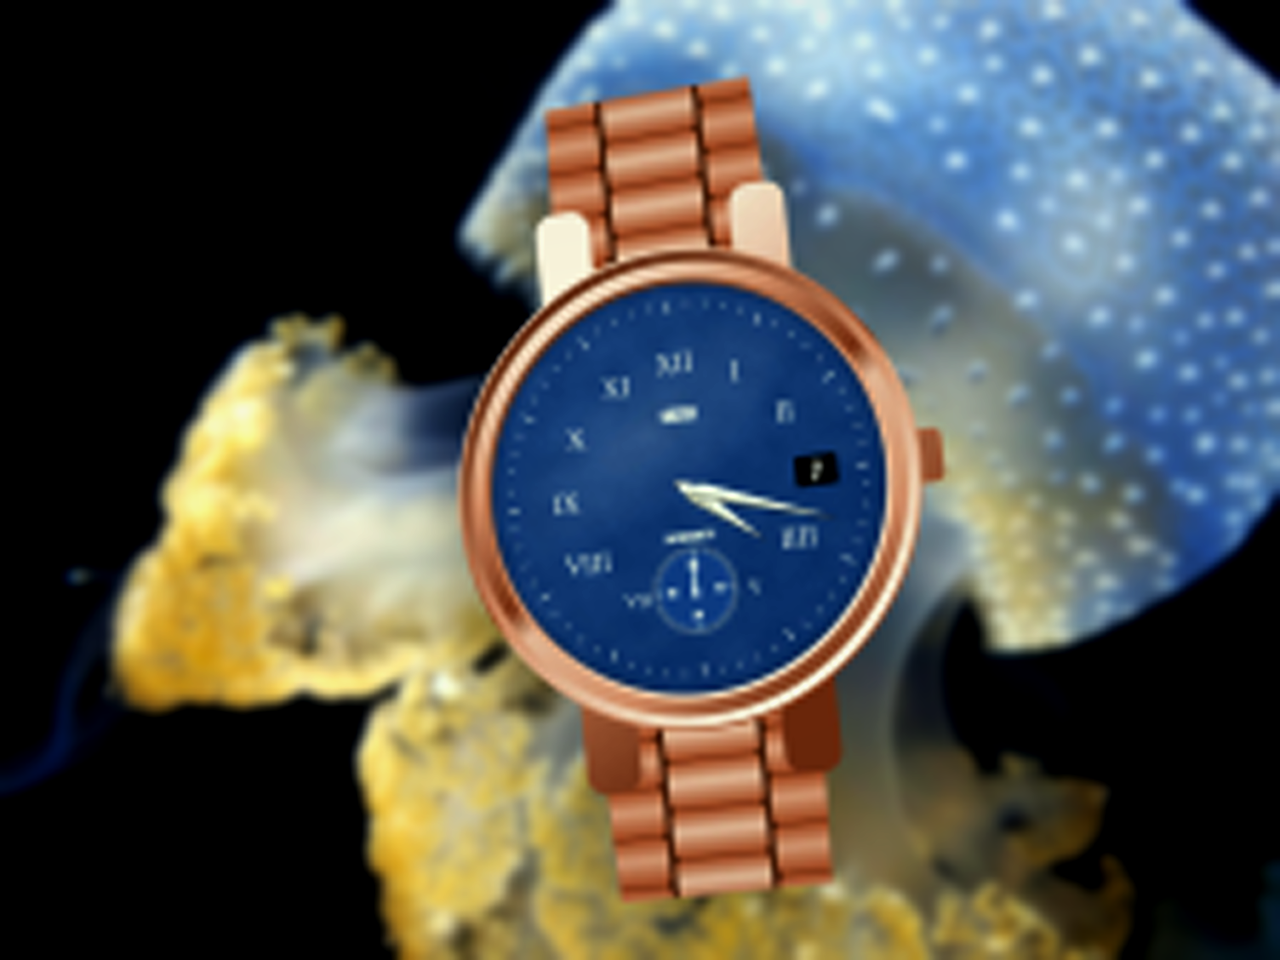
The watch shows 4 h 18 min
